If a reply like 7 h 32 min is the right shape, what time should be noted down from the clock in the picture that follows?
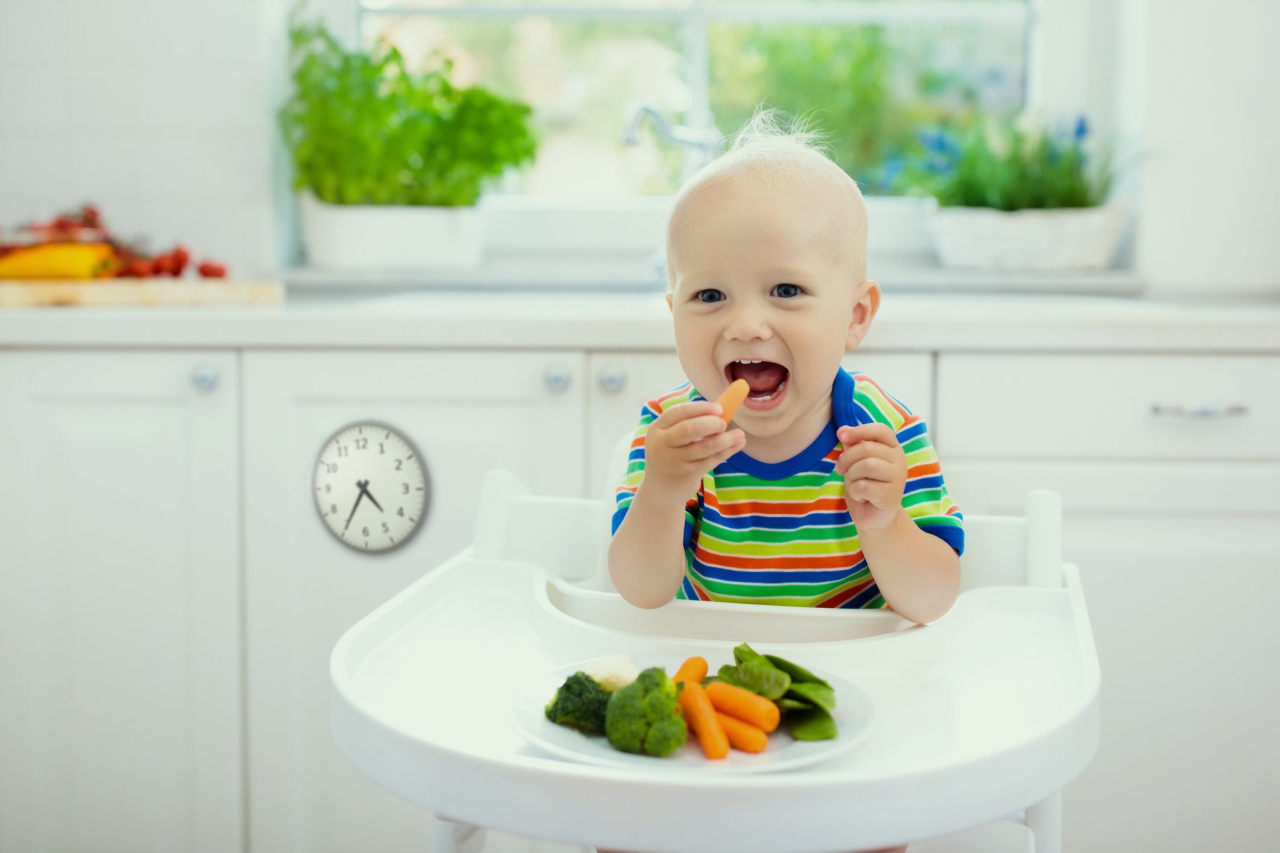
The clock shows 4 h 35 min
